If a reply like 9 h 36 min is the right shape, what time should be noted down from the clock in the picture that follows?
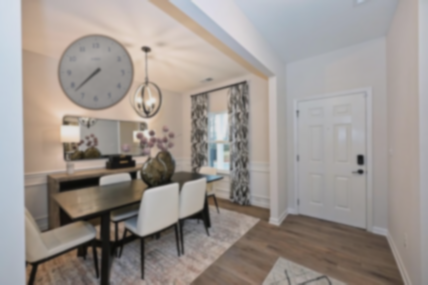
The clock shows 7 h 38 min
